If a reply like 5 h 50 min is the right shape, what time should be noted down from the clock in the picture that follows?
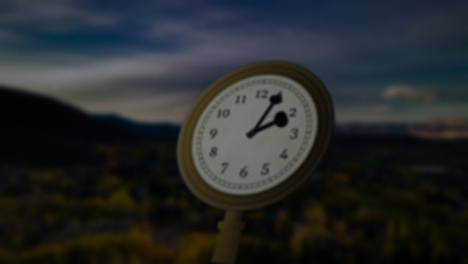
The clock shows 2 h 04 min
